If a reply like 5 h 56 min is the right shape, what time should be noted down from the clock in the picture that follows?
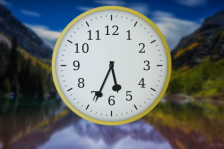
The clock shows 5 h 34 min
